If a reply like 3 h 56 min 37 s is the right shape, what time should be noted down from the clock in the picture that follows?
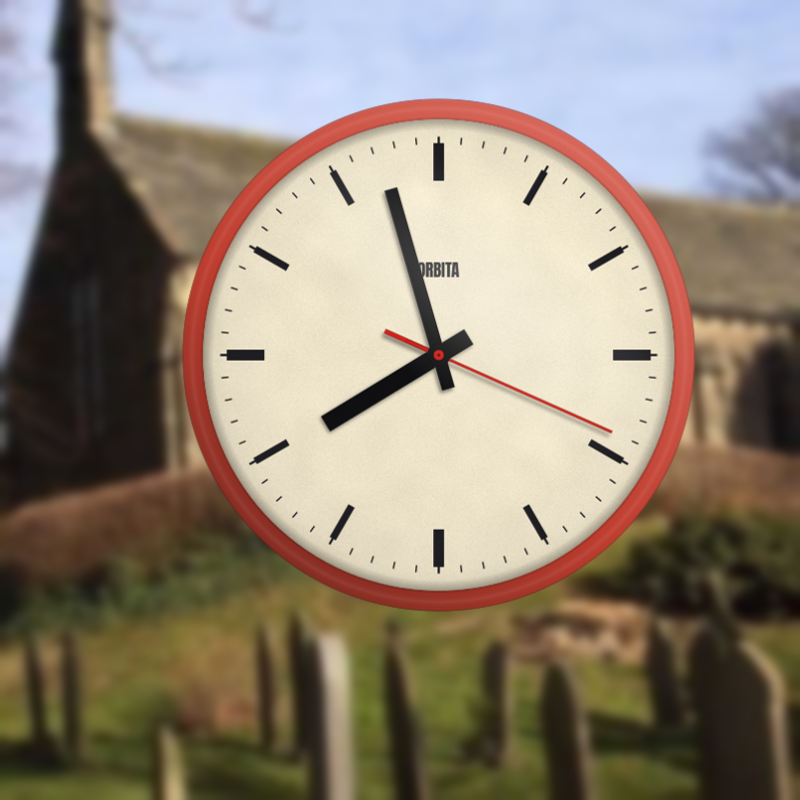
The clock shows 7 h 57 min 19 s
